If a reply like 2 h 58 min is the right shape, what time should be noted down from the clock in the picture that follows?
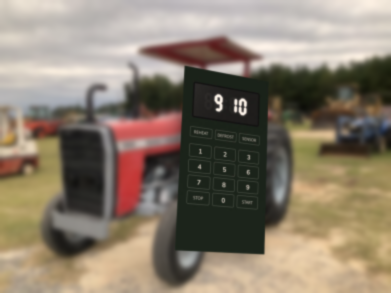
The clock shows 9 h 10 min
